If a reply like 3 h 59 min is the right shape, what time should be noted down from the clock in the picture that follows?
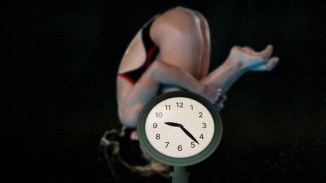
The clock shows 9 h 23 min
